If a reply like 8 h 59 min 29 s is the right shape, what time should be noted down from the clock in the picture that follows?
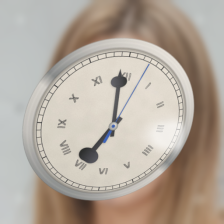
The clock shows 6 h 59 min 03 s
